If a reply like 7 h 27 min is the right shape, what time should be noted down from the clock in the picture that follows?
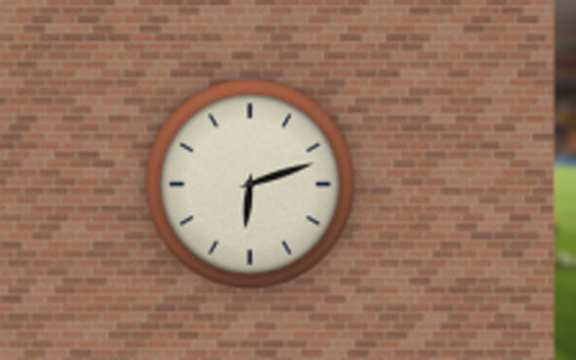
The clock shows 6 h 12 min
